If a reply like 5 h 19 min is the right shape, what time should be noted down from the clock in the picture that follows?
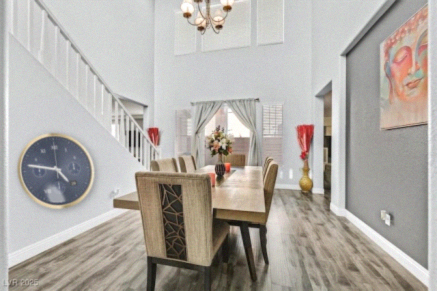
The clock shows 4 h 47 min
